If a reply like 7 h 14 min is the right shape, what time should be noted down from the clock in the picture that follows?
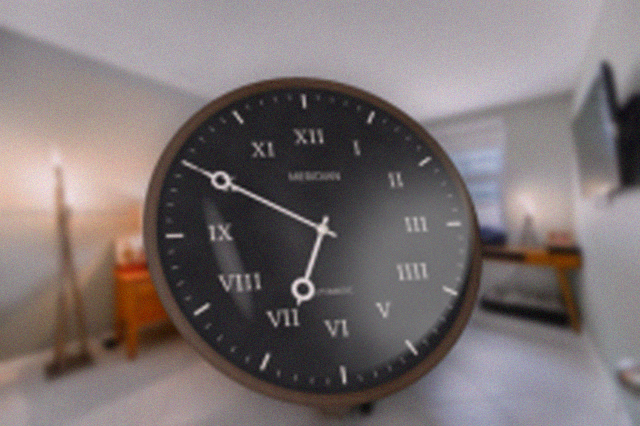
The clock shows 6 h 50 min
